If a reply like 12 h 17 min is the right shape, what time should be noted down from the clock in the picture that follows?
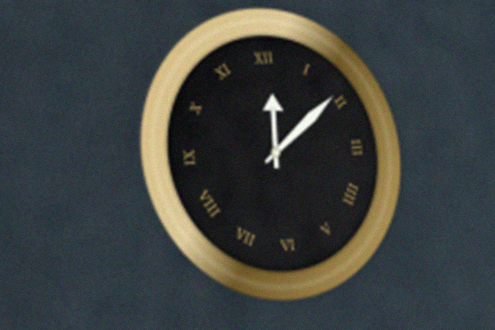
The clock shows 12 h 09 min
